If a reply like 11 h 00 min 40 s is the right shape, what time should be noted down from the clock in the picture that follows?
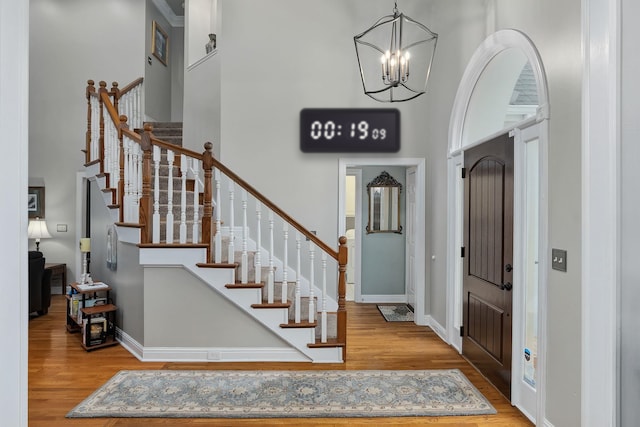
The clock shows 0 h 19 min 09 s
